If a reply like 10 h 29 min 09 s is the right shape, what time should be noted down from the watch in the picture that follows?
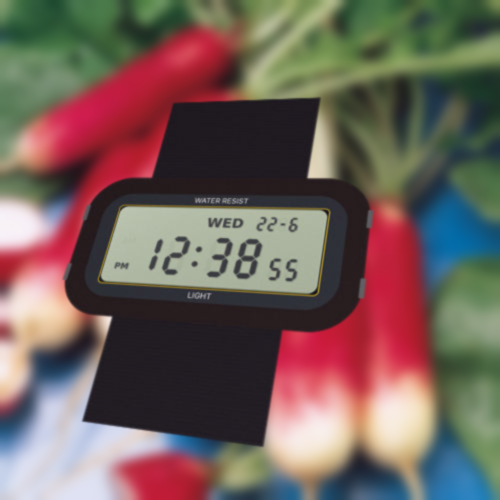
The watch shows 12 h 38 min 55 s
